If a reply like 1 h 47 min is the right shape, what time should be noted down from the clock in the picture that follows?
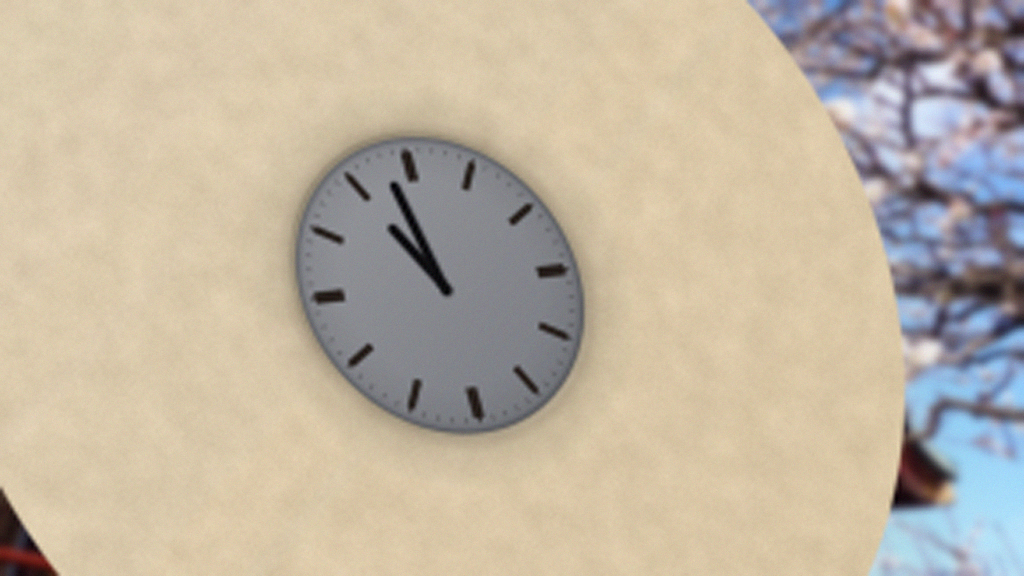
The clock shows 10 h 58 min
